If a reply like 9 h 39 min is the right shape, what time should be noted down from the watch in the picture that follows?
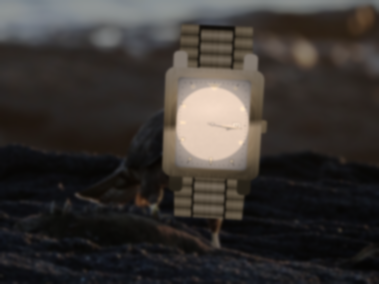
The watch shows 3 h 16 min
